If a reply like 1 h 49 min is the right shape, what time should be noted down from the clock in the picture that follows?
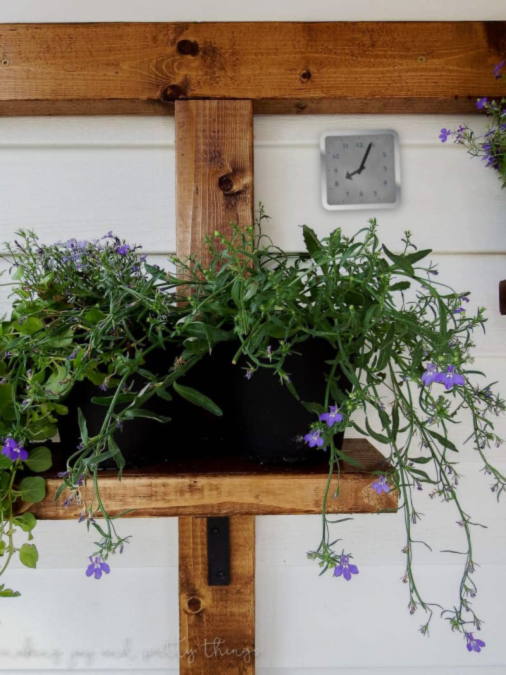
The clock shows 8 h 04 min
